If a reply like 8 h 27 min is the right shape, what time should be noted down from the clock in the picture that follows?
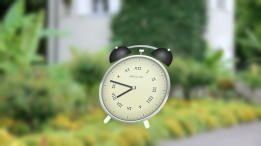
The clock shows 7 h 47 min
